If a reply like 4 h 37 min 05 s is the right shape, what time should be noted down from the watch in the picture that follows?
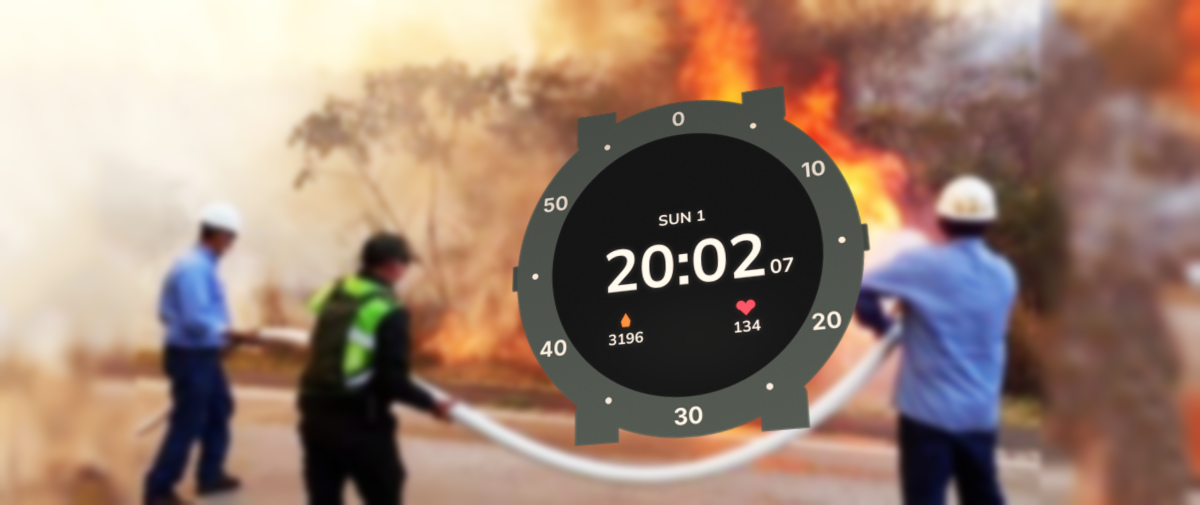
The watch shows 20 h 02 min 07 s
